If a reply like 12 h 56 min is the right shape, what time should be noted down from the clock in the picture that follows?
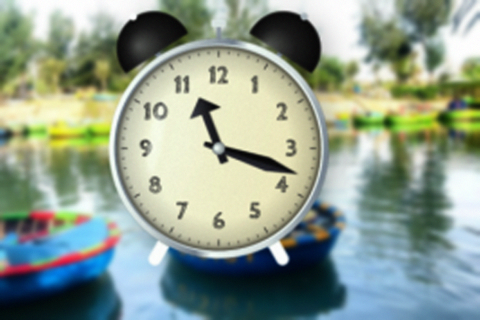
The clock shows 11 h 18 min
